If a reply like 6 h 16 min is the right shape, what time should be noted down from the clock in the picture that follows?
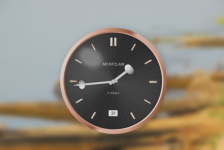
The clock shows 1 h 44 min
